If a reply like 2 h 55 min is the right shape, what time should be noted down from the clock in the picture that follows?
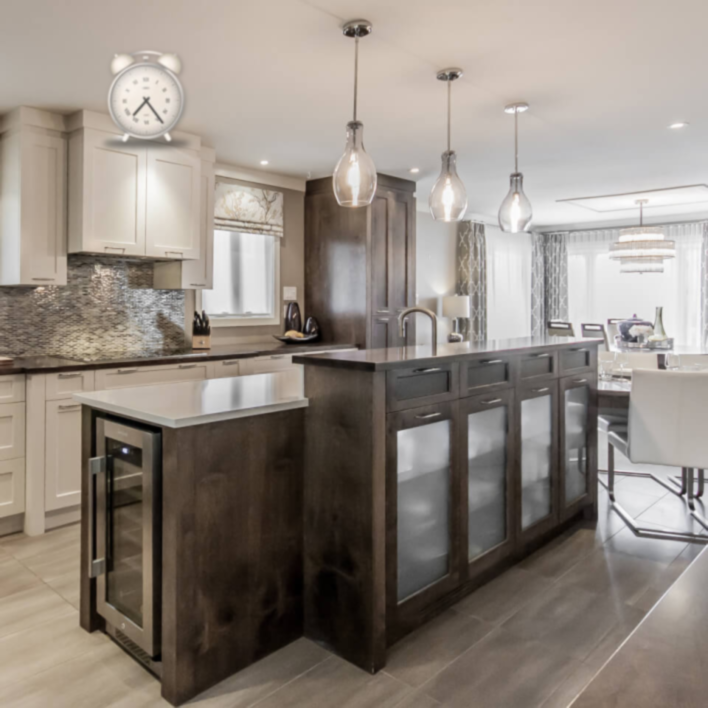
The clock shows 7 h 24 min
